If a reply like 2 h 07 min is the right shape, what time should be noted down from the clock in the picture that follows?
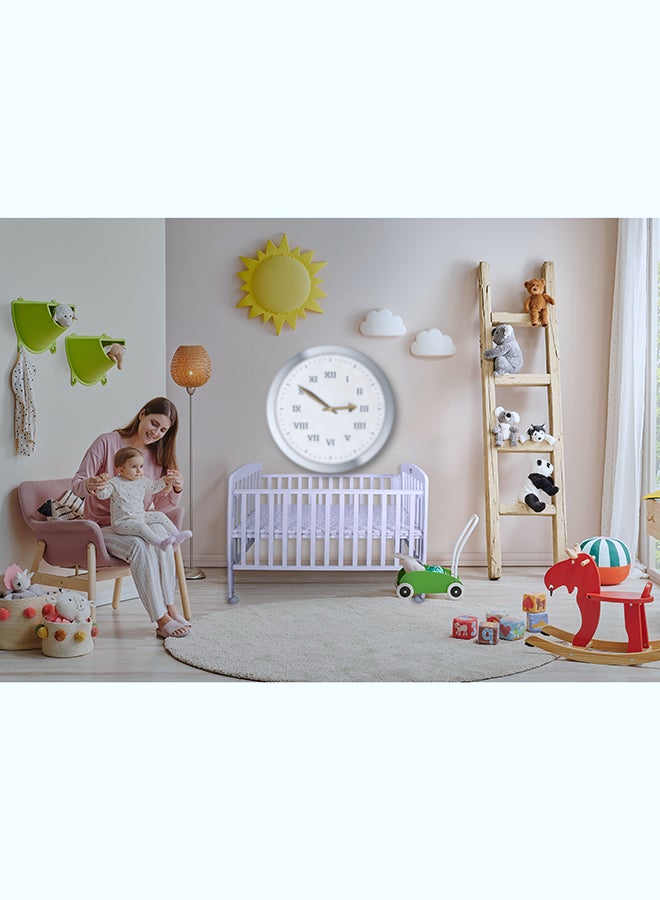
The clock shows 2 h 51 min
